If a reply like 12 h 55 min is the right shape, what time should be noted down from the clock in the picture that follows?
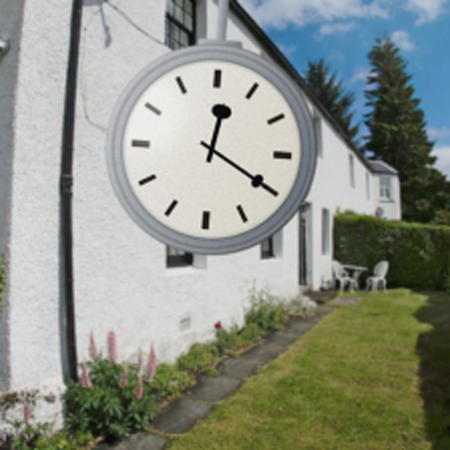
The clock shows 12 h 20 min
